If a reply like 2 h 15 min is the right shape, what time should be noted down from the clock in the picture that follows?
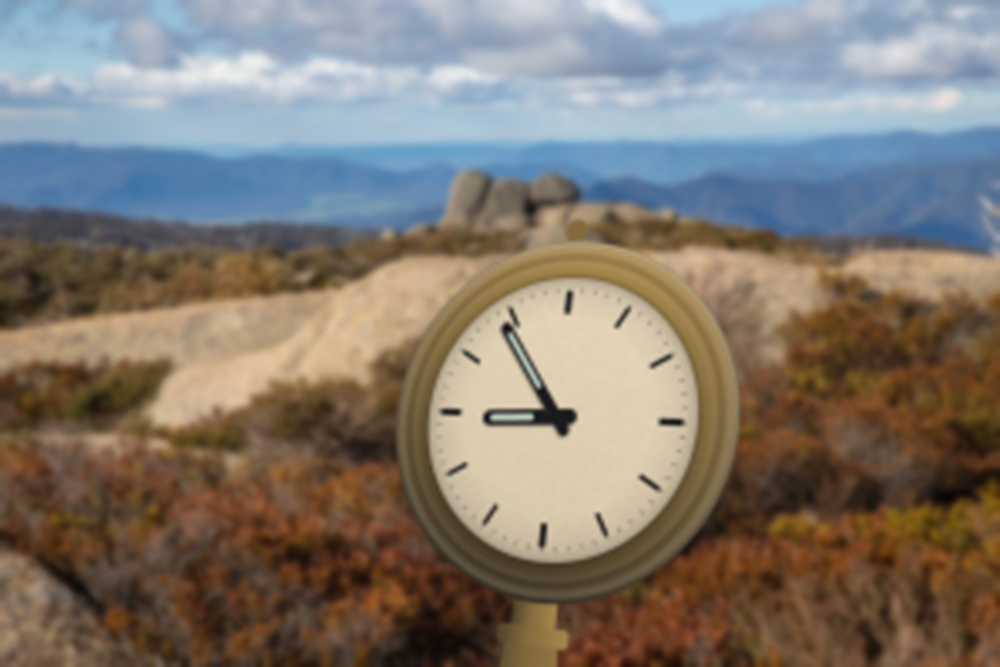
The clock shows 8 h 54 min
